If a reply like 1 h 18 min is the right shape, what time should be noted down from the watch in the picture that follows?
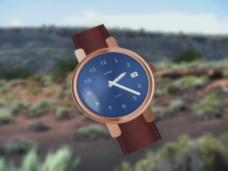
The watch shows 2 h 23 min
